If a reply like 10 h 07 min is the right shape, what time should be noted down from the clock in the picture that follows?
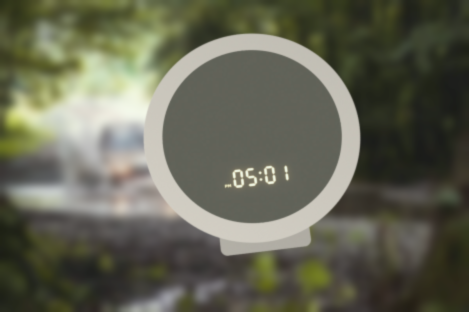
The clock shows 5 h 01 min
